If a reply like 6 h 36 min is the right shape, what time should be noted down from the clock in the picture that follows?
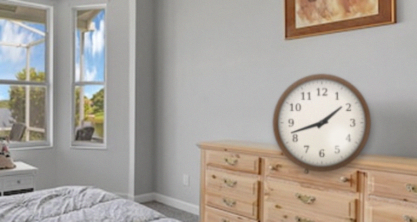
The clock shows 1 h 42 min
